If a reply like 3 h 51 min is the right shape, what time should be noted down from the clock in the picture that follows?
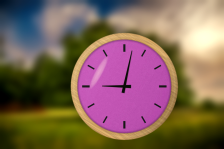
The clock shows 9 h 02 min
